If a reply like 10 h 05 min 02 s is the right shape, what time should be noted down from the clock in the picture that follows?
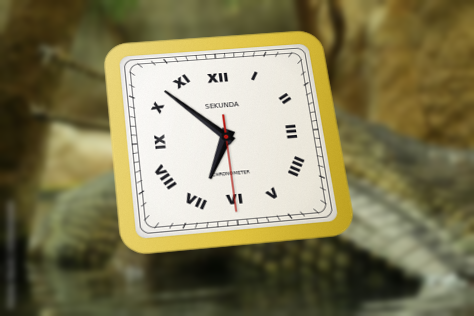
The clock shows 6 h 52 min 30 s
